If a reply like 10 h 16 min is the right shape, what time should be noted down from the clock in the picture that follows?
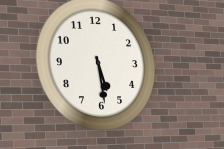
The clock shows 5 h 29 min
